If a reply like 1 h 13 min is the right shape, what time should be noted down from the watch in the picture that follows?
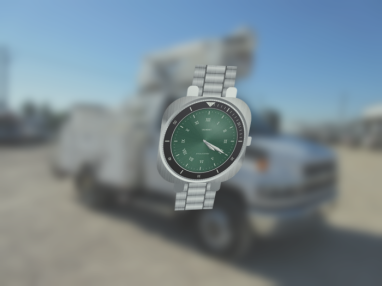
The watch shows 4 h 20 min
